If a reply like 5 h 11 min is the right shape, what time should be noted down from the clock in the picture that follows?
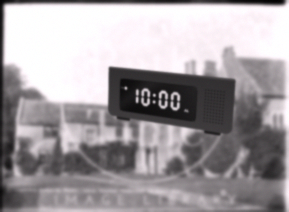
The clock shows 10 h 00 min
